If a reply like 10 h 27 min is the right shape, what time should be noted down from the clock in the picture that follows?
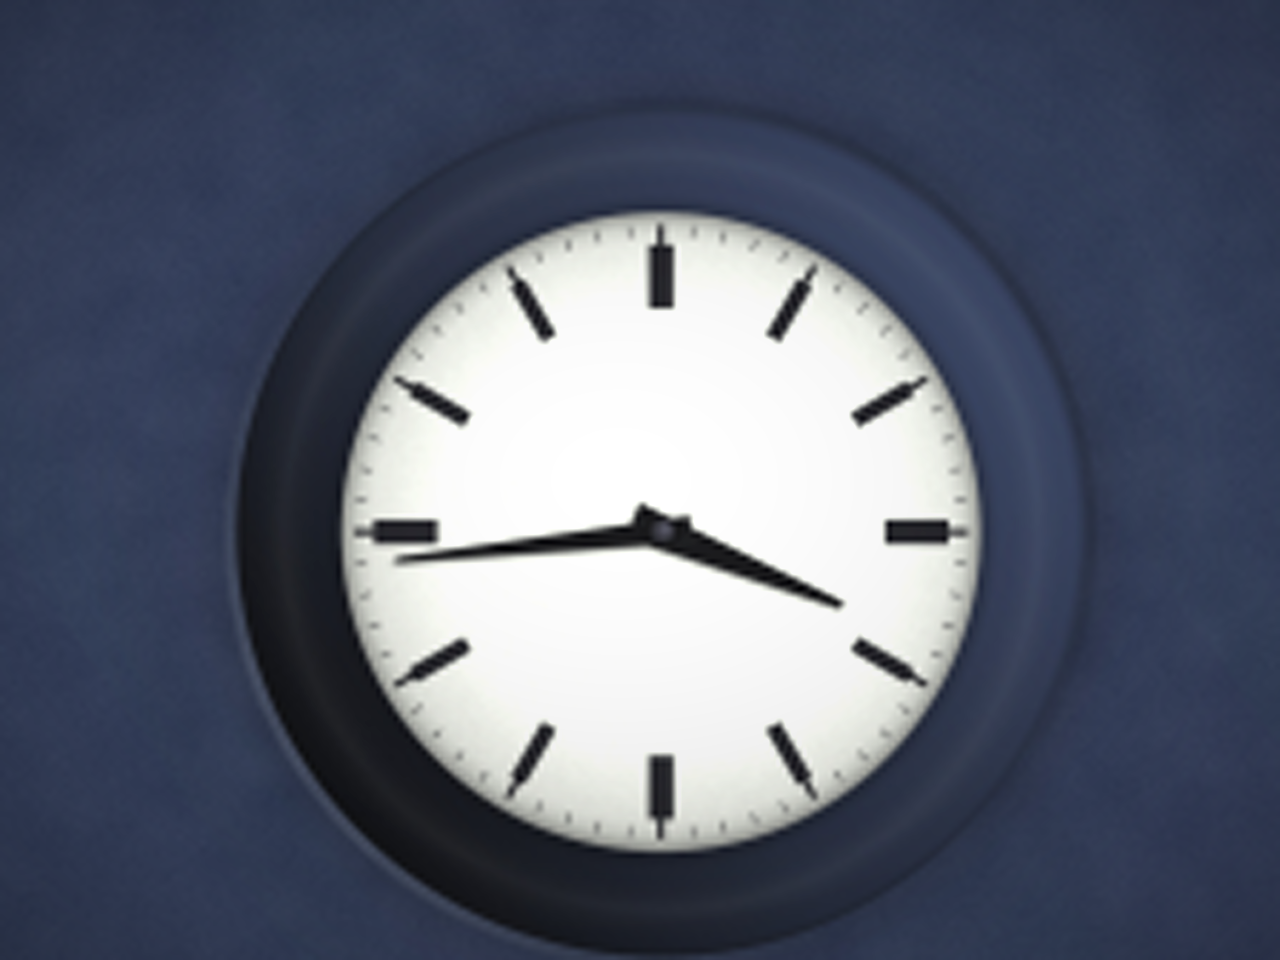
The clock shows 3 h 44 min
